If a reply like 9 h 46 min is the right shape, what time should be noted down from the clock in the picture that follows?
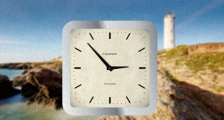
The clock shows 2 h 53 min
